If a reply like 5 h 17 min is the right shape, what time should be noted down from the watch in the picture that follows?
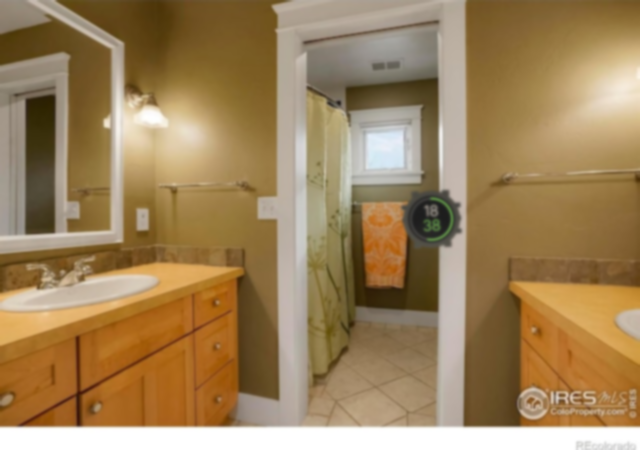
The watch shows 18 h 38 min
